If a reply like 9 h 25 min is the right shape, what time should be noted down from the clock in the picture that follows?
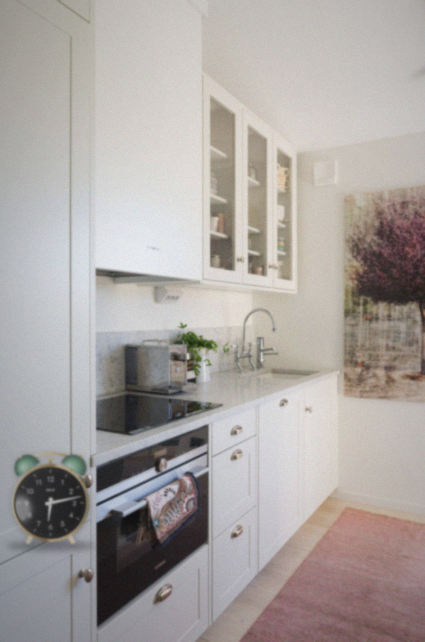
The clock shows 6 h 13 min
